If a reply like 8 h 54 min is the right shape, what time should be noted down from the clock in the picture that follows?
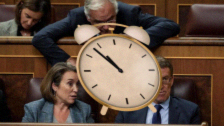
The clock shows 10 h 53 min
